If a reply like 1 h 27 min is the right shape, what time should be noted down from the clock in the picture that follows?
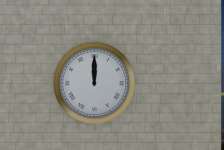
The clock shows 12 h 00 min
